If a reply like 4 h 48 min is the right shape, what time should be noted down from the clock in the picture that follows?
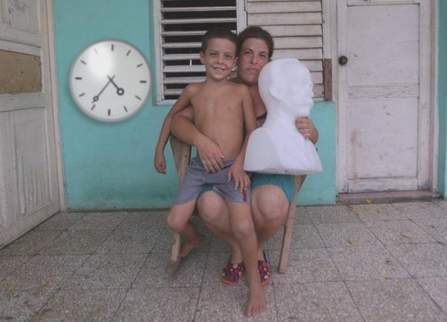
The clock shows 4 h 36 min
